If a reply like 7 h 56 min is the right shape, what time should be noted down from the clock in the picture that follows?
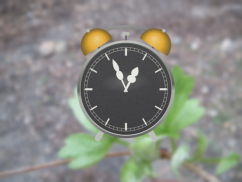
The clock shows 12 h 56 min
